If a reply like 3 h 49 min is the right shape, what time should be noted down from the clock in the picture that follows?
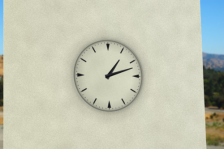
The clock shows 1 h 12 min
